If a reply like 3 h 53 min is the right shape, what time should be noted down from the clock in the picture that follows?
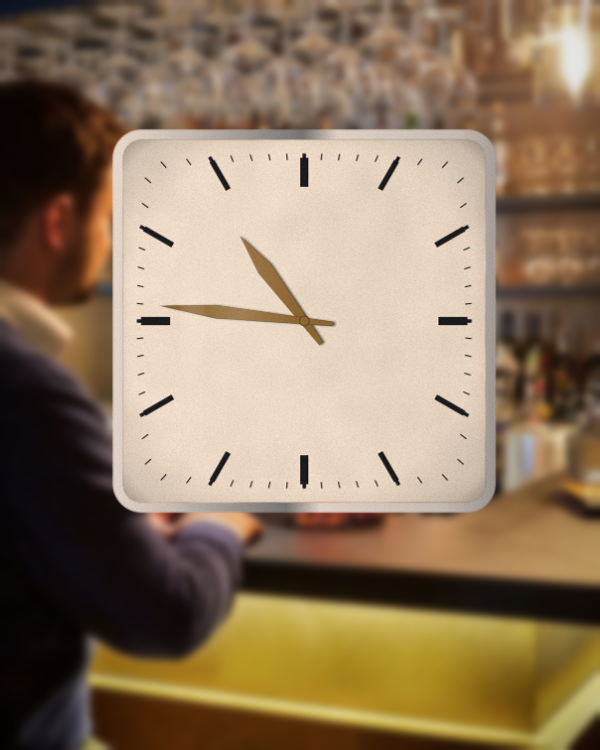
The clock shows 10 h 46 min
